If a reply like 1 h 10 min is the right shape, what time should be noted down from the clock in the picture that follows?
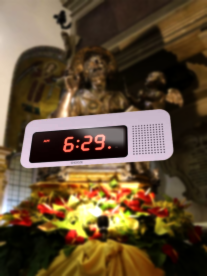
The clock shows 6 h 29 min
